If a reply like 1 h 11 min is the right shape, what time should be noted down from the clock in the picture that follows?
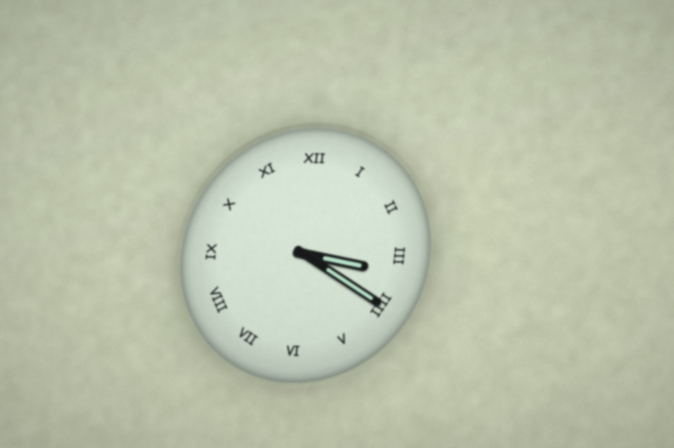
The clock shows 3 h 20 min
